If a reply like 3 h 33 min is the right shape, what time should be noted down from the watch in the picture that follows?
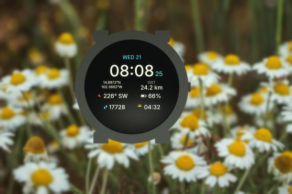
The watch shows 8 h 08 min
